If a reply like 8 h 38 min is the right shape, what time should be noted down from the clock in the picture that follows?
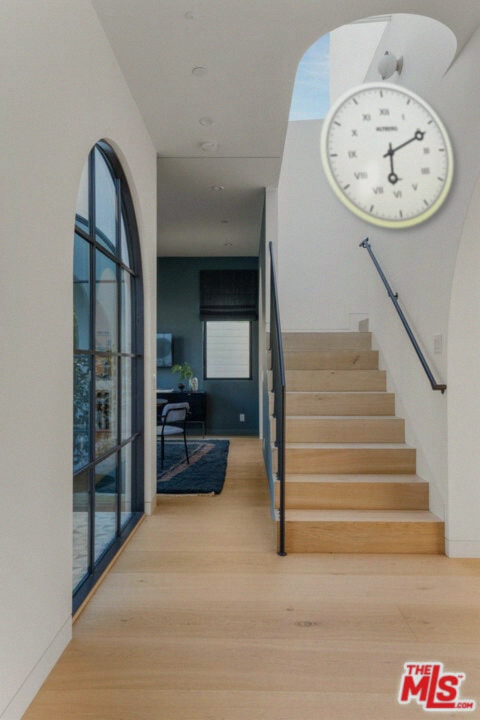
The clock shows 6 h 11 min
